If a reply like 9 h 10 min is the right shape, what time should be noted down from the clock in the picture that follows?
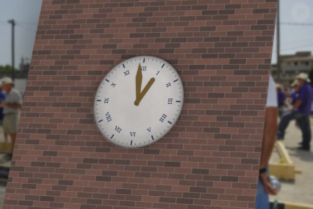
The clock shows 12 h 59 min
